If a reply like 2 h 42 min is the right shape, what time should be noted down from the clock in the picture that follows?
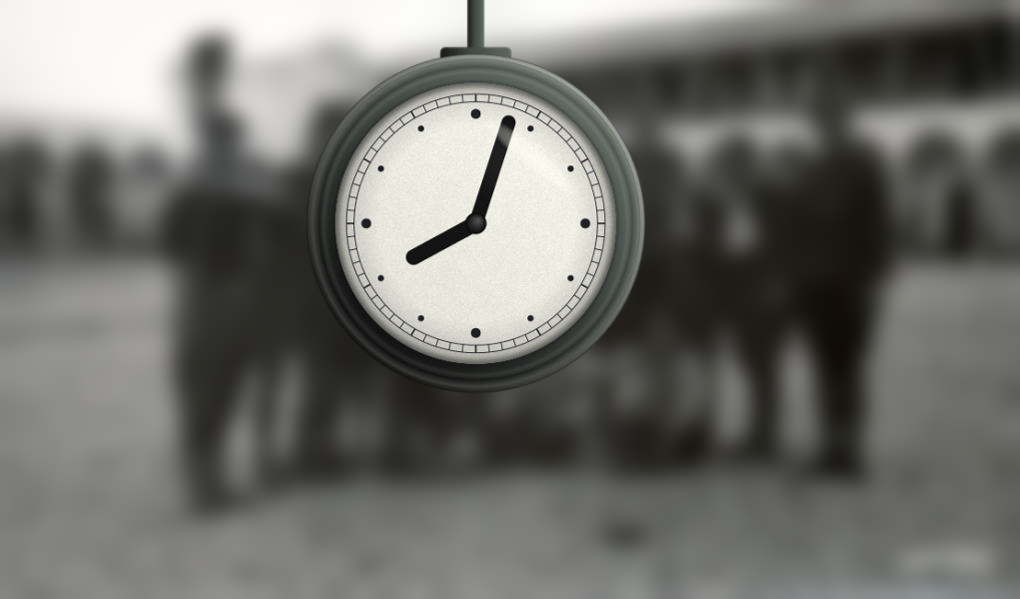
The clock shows 8 h 03 min
